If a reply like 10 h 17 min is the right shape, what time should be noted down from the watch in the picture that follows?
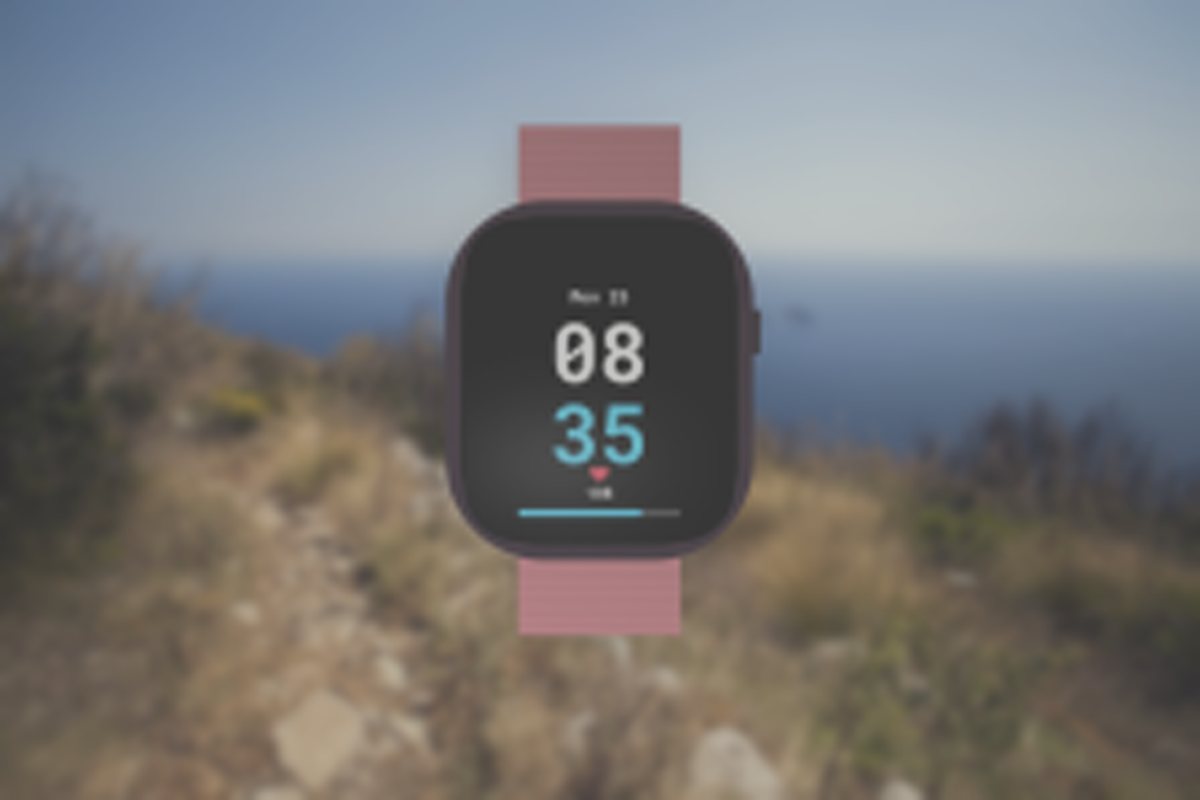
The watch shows 8 h 35 min
